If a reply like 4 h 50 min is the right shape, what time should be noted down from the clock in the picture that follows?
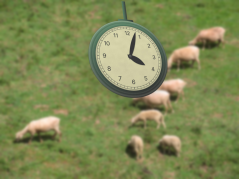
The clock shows 4 h 03 min
